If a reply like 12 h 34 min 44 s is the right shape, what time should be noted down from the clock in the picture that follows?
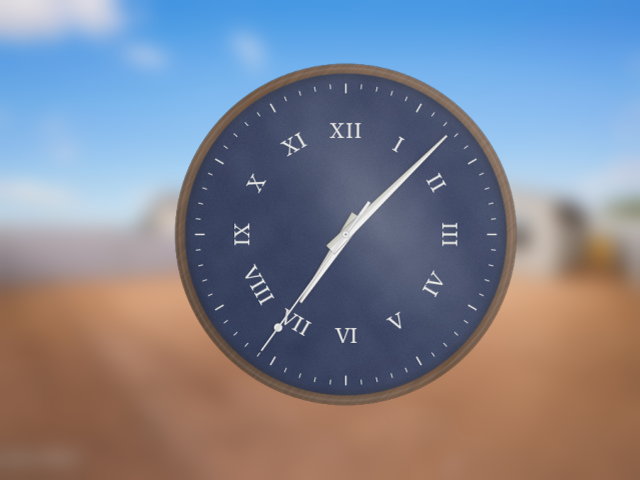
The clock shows 7 h 07 min 36 s
